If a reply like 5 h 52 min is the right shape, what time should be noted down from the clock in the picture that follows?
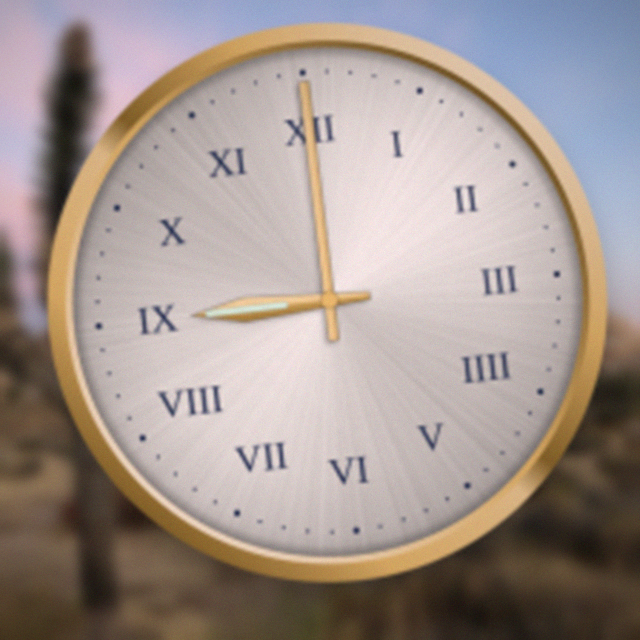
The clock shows 9 h 00 min
